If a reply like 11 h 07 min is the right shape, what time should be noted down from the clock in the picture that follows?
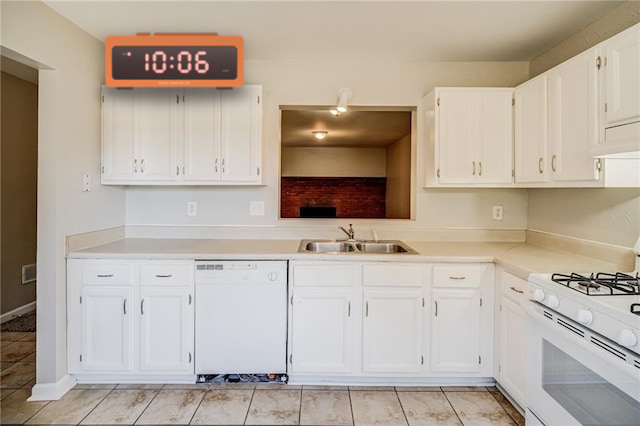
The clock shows 10 h 06 min
